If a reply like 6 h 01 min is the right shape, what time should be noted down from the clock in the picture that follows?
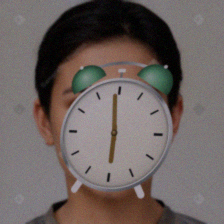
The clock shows 5 h 59 min
